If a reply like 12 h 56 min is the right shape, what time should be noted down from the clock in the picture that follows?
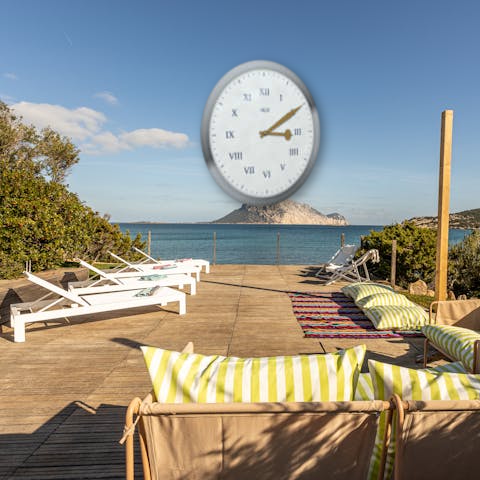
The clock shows 3 h 10 min
